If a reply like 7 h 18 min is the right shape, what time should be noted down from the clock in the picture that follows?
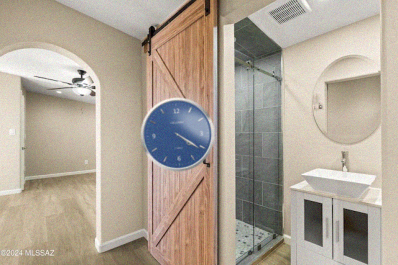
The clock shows 4 h 21 min
